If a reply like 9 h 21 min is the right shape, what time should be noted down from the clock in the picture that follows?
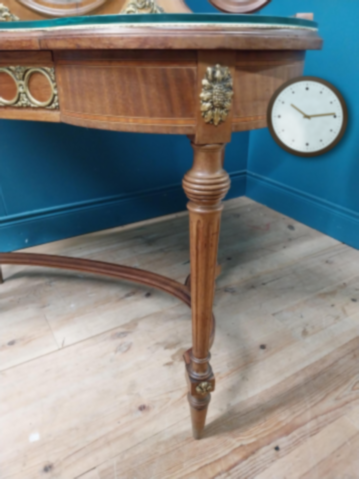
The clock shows 10 h 14 min
